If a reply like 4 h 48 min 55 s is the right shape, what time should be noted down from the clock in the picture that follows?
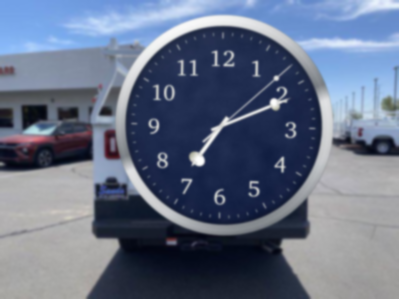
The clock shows 7 h 11 min 08 s
